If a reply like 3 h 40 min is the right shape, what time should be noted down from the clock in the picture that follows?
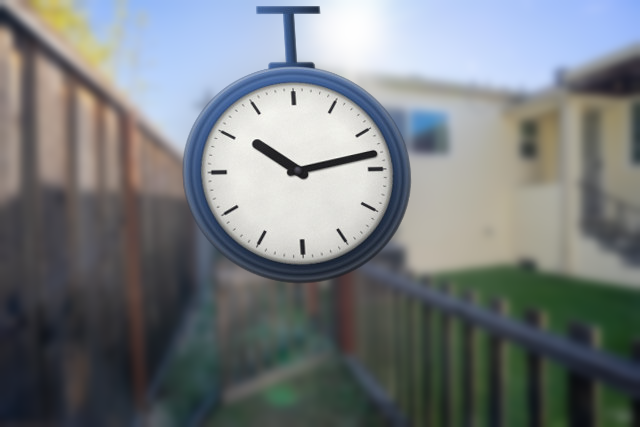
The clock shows 10 h 13 min
